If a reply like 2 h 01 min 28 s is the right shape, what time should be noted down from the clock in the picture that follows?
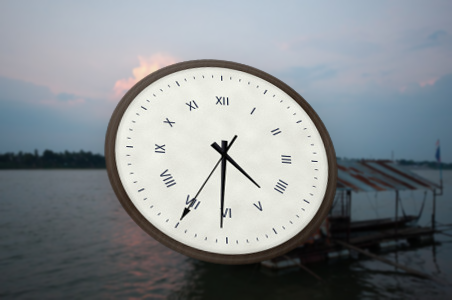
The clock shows 4 h 30 min 35 s
